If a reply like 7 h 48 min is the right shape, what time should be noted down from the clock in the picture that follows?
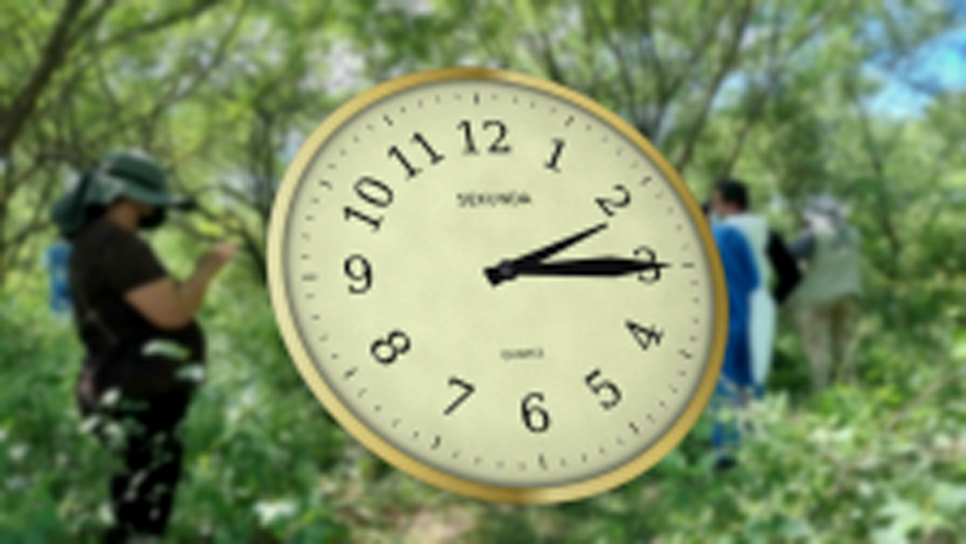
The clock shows 2 h 15 min
